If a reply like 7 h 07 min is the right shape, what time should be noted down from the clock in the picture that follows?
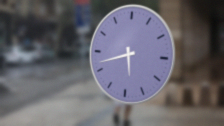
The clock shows 5 h 42 min
